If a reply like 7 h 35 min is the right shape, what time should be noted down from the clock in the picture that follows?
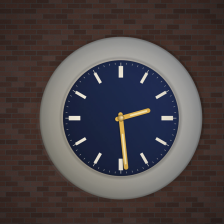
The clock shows 2 h 29 min
